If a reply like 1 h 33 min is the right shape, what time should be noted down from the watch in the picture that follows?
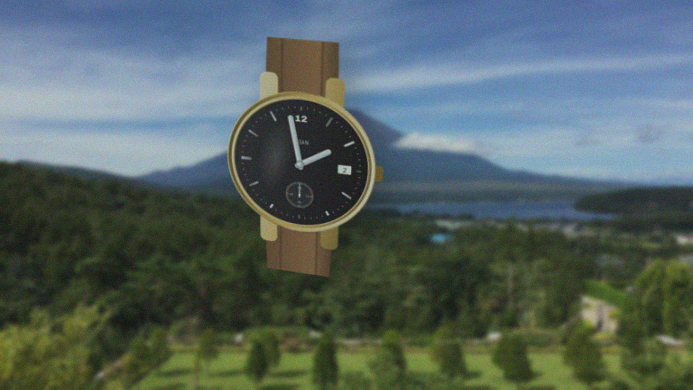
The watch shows 1 h 58 min
